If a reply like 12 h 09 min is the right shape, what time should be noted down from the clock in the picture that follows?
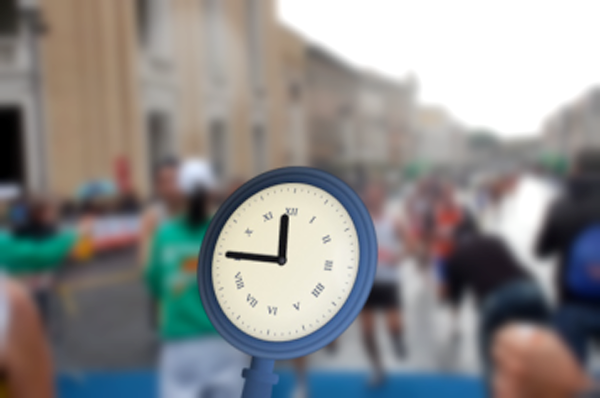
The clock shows 11 h 45 min
